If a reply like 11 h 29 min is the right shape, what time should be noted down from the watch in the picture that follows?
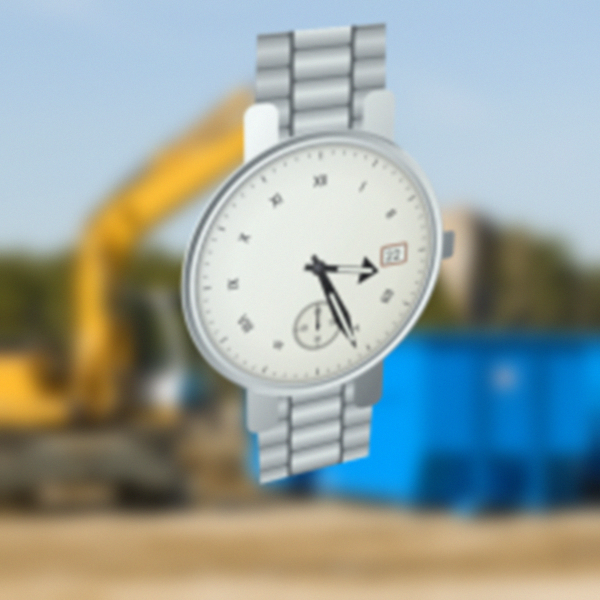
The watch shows 3 h 26 min
